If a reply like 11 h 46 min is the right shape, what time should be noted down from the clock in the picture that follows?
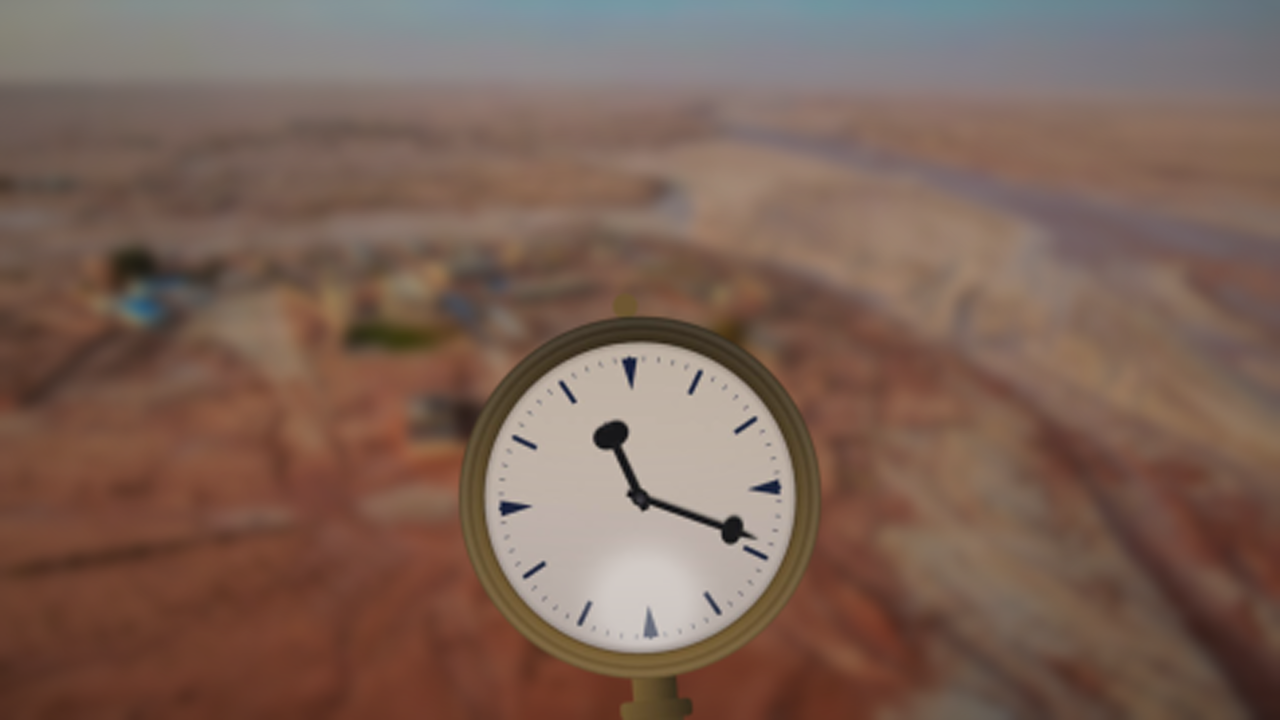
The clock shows 11 h 19 min
